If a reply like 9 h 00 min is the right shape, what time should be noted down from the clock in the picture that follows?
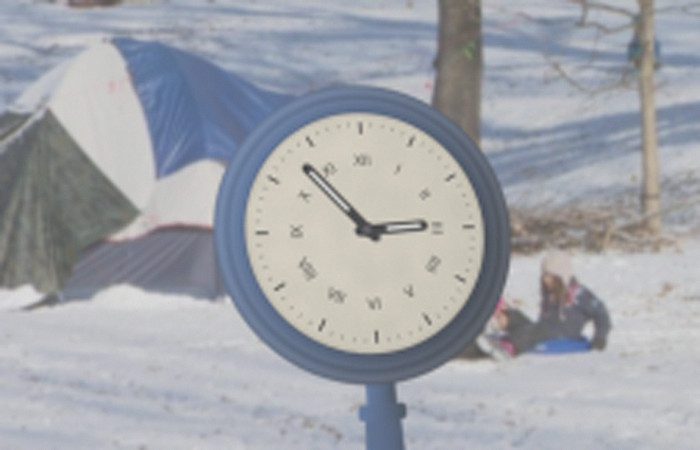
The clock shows 2 h 53 min
